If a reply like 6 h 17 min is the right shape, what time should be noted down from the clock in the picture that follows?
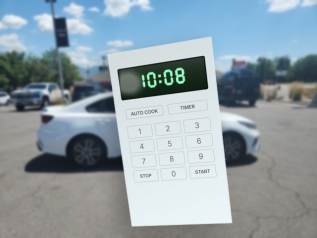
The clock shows 10 h 08 min
